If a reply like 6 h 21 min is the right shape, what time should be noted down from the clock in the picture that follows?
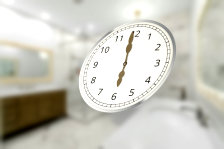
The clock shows 5 h 59 min
